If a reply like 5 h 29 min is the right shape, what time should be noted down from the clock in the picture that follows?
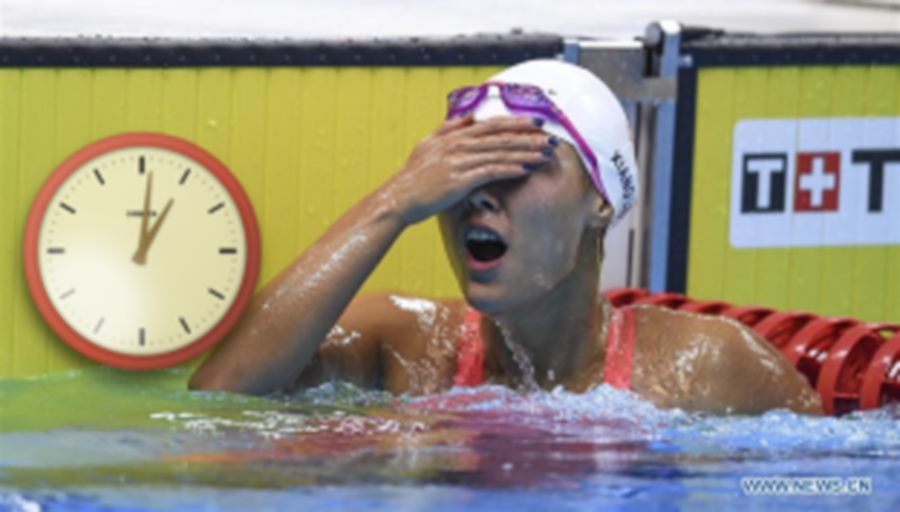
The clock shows 1 h 01 min
